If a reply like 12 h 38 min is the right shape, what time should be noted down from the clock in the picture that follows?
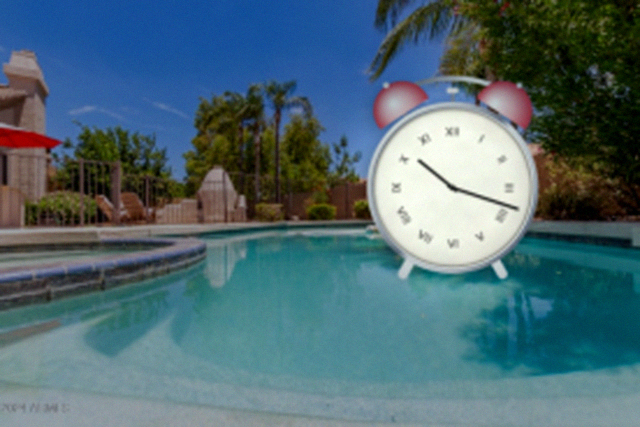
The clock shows 10 h 18 min
